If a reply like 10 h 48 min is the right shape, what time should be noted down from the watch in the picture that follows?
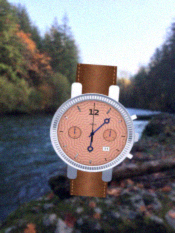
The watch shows 6 h 07 min
